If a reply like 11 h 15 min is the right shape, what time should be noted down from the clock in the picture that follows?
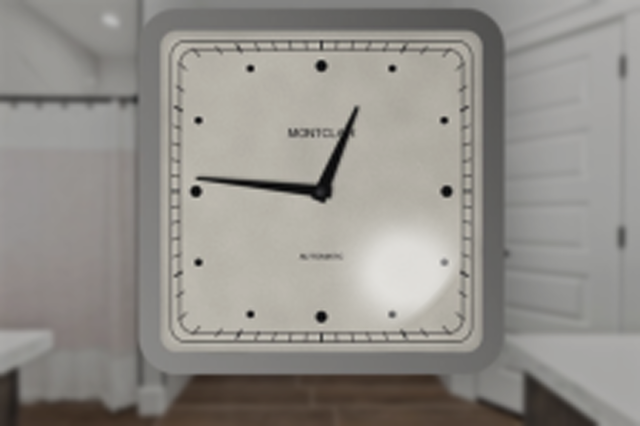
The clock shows 12 h 46 min
